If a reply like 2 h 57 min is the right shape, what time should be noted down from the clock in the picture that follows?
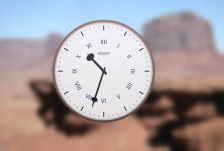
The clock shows 10 h 33 min
